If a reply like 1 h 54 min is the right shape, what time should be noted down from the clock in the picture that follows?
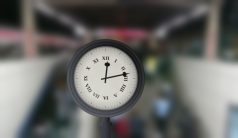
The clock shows 12 h 13 min
